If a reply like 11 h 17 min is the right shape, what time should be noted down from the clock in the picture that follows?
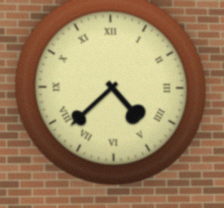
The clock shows 4 h 38 min
